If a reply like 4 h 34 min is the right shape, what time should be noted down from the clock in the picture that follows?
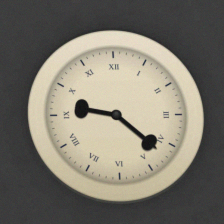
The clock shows 9 h 22 min
